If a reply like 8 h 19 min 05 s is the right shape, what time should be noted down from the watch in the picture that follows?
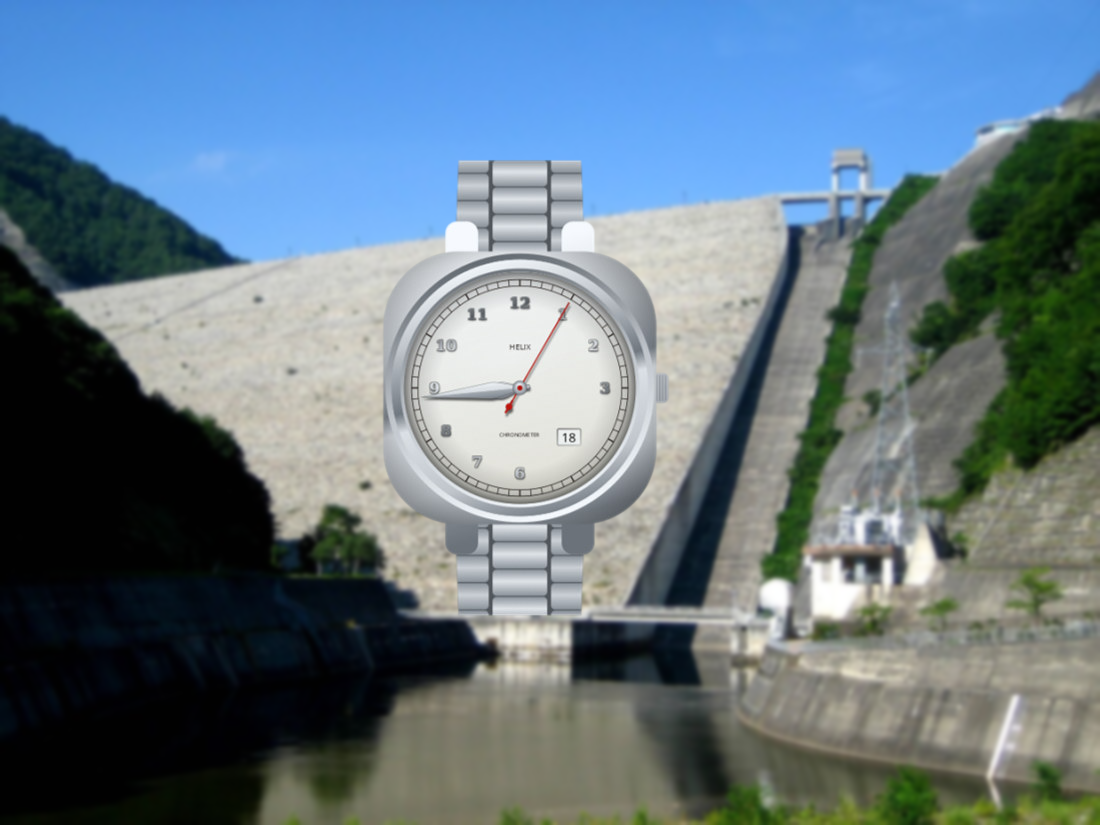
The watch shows 8 h 44 min 05 s
